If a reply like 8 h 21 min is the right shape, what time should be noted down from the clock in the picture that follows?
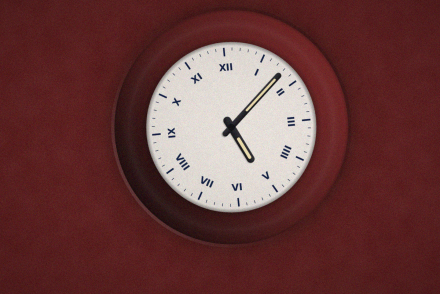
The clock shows 5 h 08 min
